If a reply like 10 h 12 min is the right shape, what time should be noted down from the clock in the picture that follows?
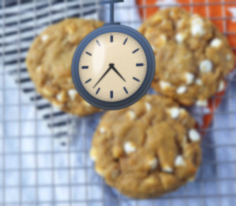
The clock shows 4 h 37 min
